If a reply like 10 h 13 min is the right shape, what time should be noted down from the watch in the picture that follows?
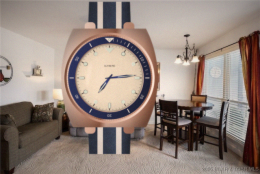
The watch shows 7 h 14 min
